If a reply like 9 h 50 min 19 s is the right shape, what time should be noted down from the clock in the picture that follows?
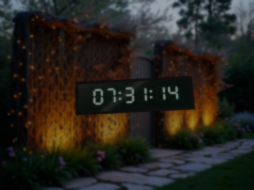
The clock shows 7 h 31 min 14 s
